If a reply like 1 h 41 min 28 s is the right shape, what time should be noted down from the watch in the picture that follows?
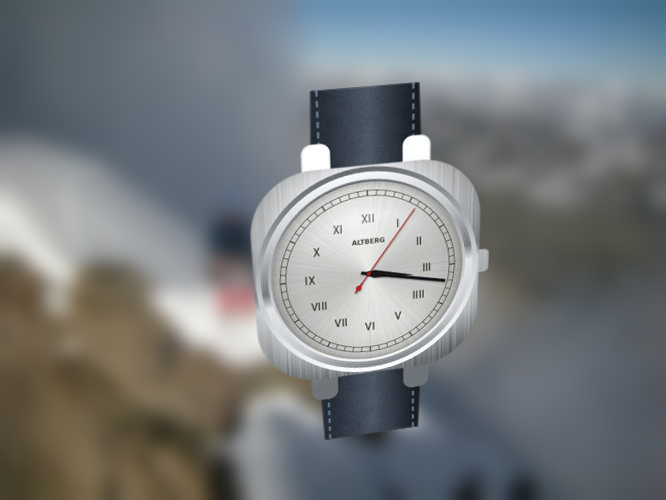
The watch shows 3 h 17 min 06 s
